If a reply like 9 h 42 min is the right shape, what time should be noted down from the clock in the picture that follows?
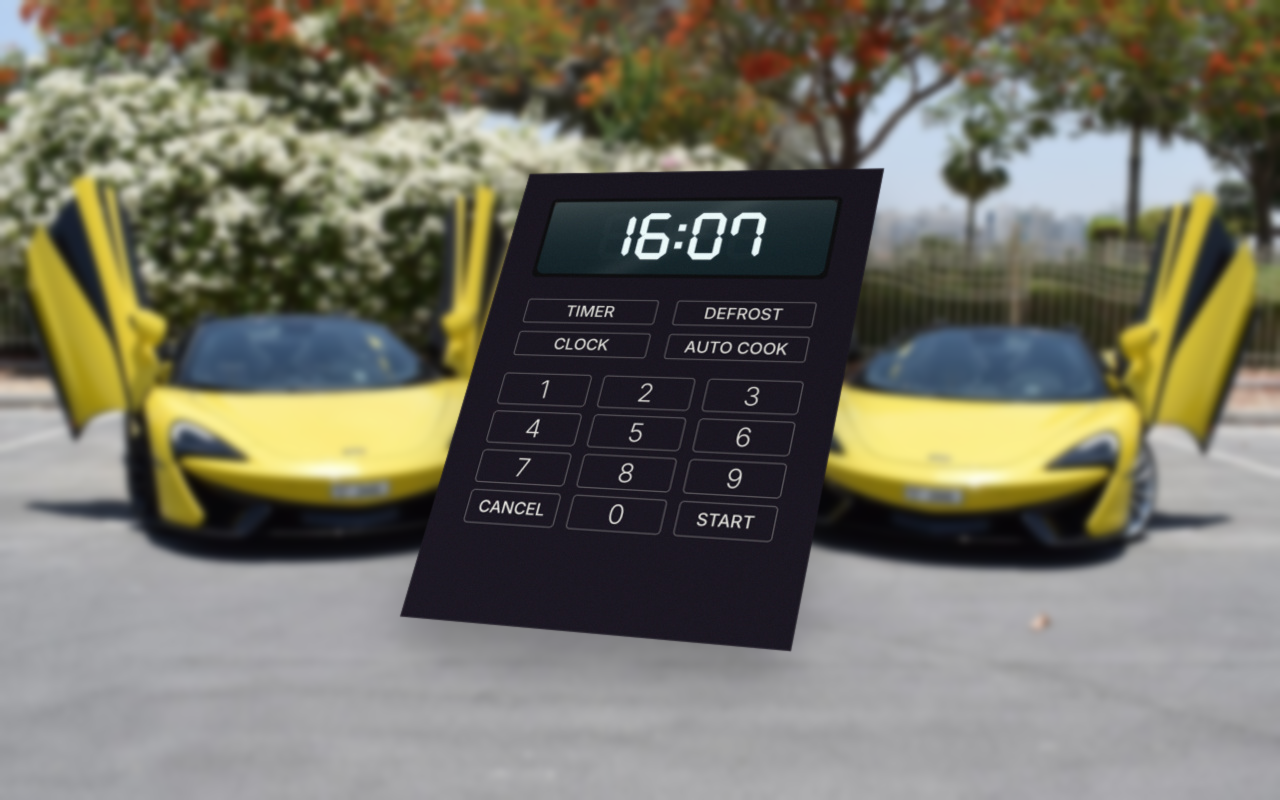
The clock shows 16 h 07 min
